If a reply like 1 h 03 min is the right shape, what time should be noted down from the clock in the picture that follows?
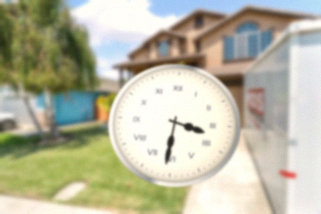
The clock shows 3 h 31 min
